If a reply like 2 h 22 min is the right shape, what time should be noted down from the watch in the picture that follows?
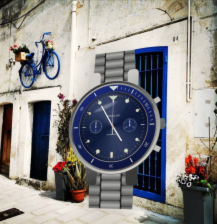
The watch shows 4 h 55 min
